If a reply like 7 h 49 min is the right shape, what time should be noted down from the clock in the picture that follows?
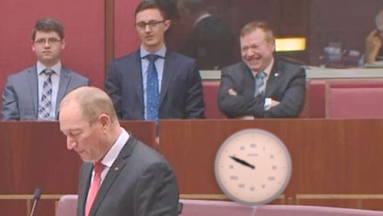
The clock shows 9 h 49 min
